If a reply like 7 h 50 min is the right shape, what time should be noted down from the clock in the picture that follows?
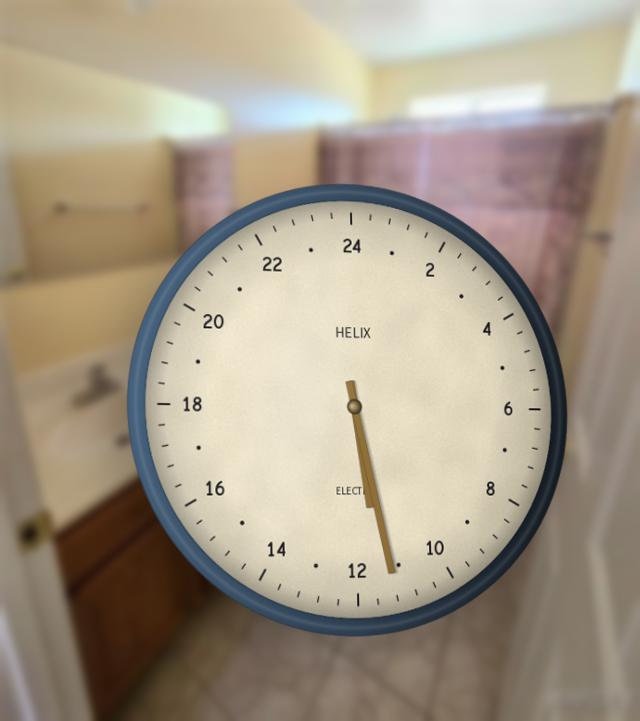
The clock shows 11 h 28 min
